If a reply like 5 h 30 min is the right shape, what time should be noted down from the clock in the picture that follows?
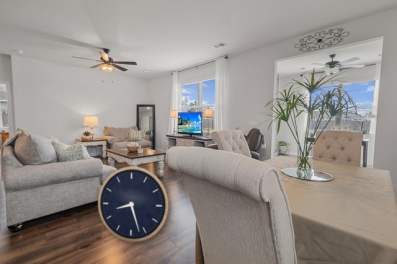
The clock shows 8 h 27 min
